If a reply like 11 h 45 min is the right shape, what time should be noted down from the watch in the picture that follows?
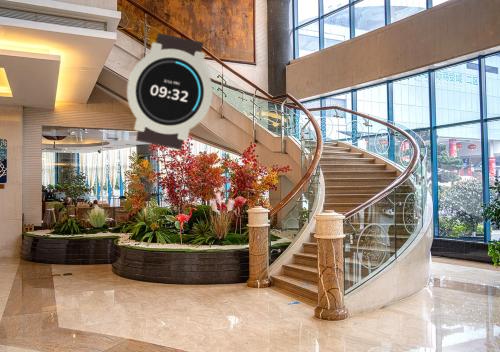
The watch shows 9 h 32 min
